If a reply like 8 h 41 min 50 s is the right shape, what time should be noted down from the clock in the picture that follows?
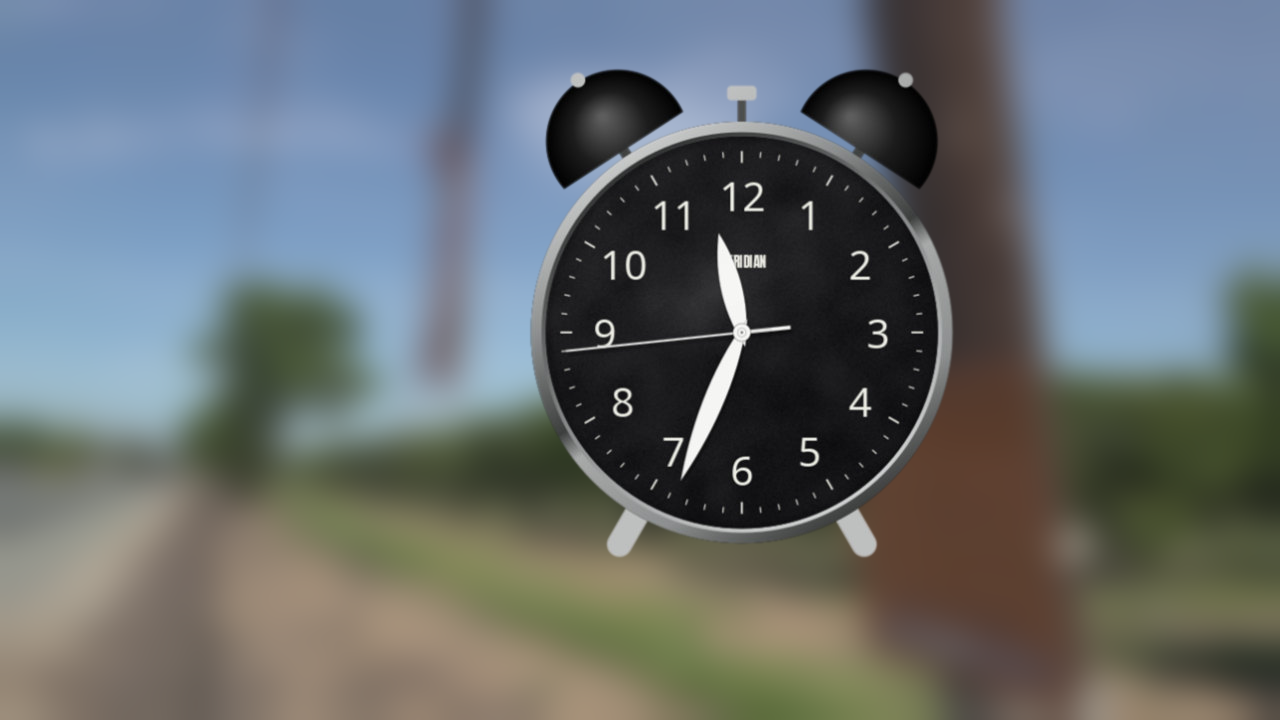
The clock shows 11 h 33 min 44 s
